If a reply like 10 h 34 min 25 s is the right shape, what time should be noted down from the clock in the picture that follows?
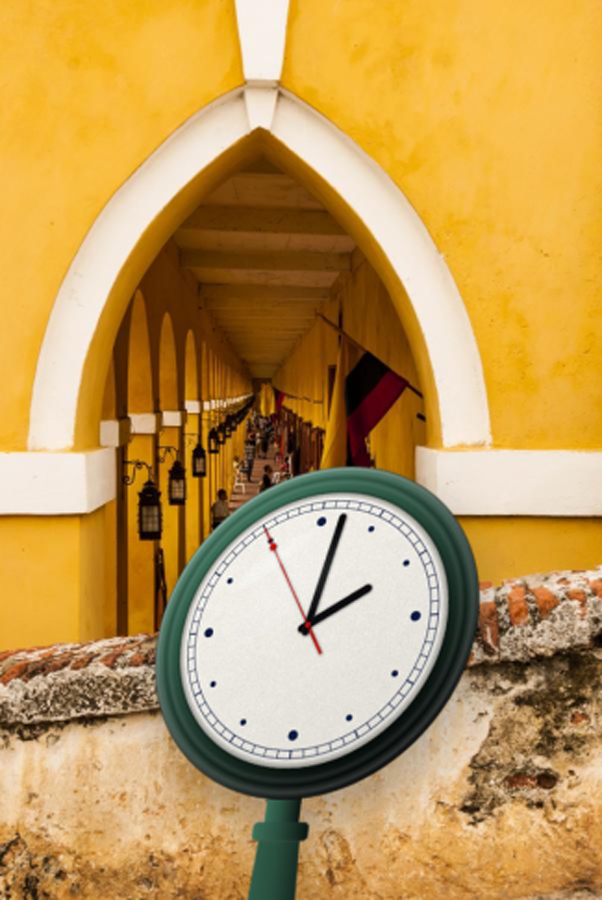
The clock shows 2 h 01 min 55 s
